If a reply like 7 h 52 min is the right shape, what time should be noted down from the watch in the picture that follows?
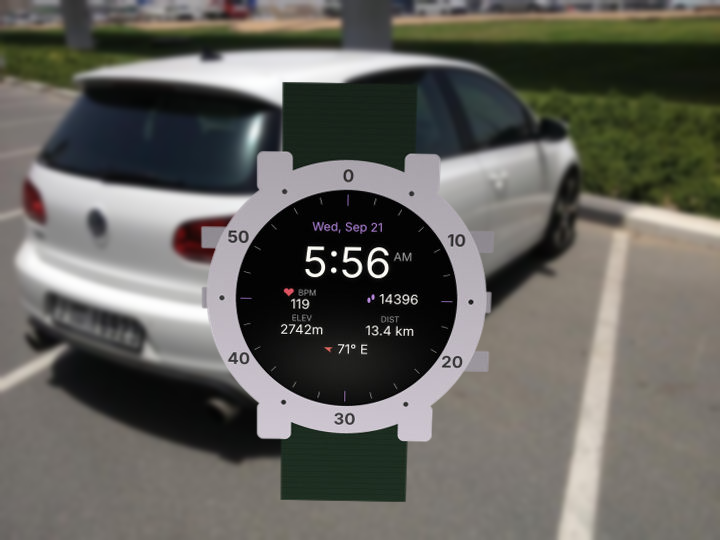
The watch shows 5 h 56 min
